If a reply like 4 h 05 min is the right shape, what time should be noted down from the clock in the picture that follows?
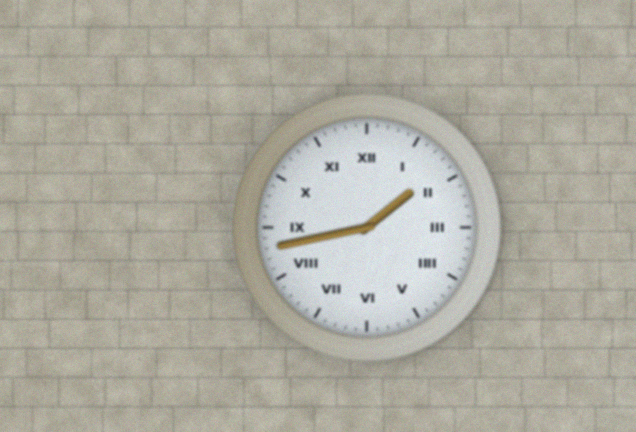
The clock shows 1 h 43 min
